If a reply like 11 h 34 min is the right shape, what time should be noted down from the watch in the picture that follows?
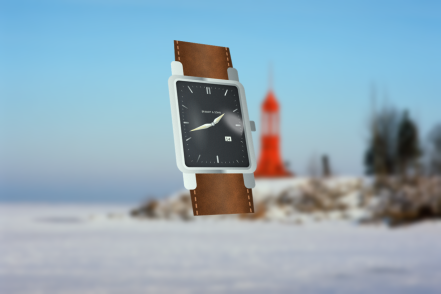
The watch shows 1 h 42 min
